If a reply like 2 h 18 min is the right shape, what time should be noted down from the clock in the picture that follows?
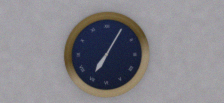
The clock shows 7 h 05 min
